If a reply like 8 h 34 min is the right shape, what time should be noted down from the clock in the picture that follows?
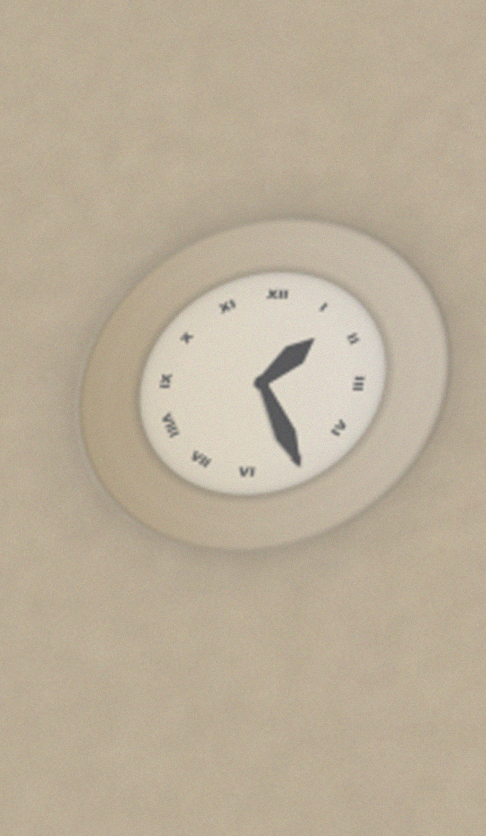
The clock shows 1 h 25 min
